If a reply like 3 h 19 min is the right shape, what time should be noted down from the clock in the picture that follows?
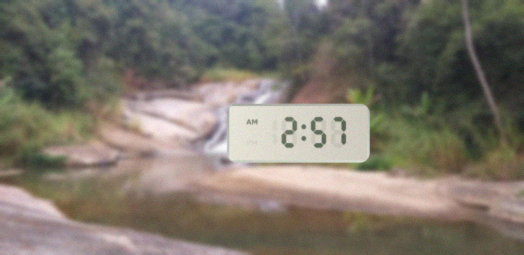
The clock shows 2 h 57 min
